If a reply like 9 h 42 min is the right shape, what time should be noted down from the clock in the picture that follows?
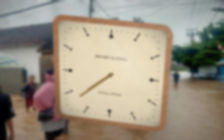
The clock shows 7 h 38 min
